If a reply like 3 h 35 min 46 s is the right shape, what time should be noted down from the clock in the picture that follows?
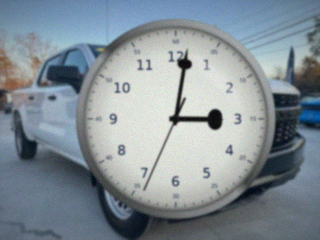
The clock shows 3 h 01 min 34 s
